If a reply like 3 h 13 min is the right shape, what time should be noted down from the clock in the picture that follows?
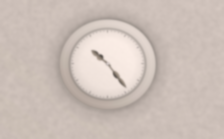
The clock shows 10 h 24 min
